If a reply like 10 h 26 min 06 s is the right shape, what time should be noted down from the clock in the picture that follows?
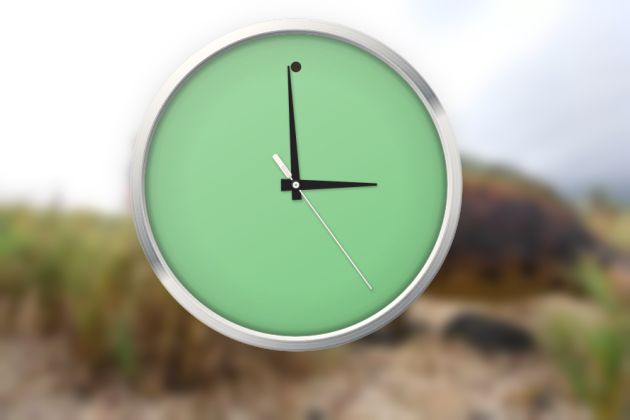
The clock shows 2 h 59 min 24 s
